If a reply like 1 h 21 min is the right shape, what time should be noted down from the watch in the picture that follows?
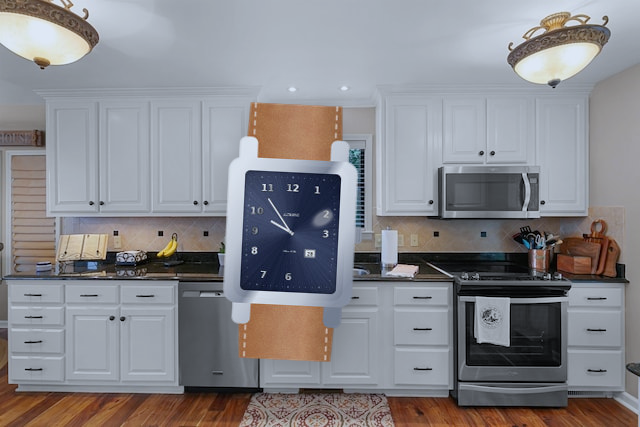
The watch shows 9 h 54 min
